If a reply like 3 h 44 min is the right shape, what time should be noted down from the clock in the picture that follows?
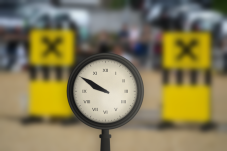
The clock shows 9 h 50 min
